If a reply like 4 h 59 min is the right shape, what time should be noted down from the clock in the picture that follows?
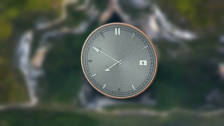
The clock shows 7 h 50 min
